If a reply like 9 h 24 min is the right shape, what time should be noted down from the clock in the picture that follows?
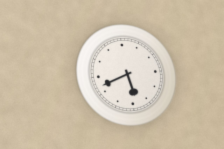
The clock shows 5 h 42 min
